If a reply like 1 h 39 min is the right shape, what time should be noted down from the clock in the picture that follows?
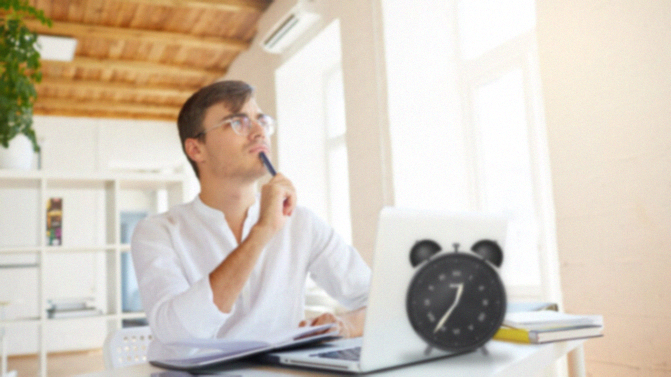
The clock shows 12 h 36 min
